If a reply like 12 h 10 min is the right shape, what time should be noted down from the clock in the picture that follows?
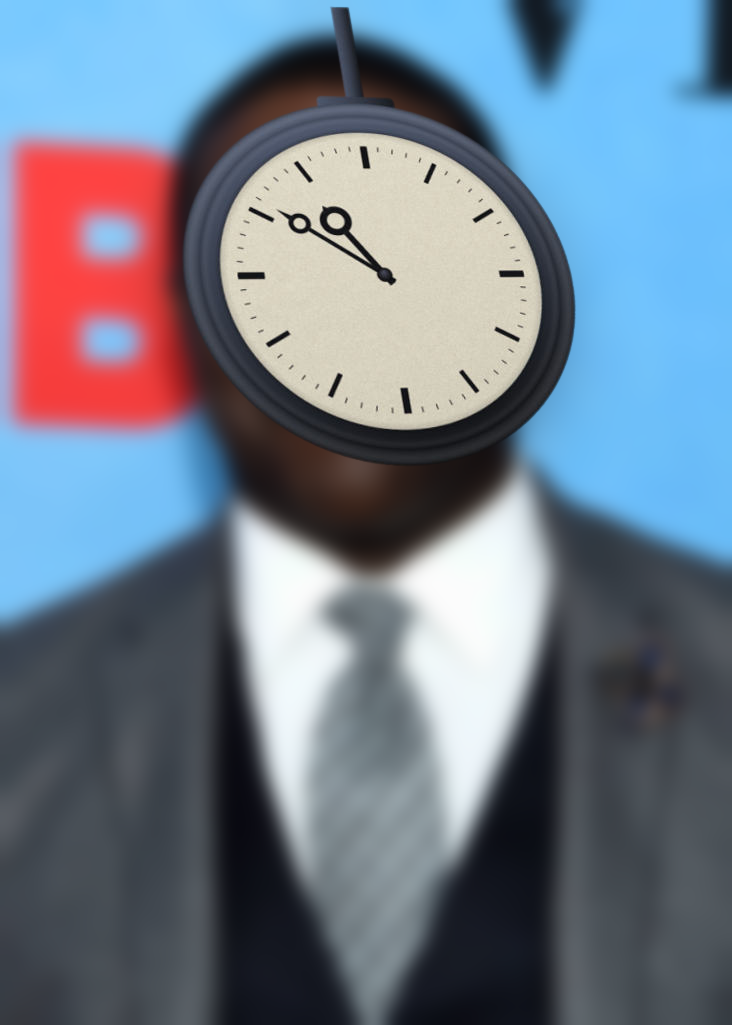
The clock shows 10 h 51 min
